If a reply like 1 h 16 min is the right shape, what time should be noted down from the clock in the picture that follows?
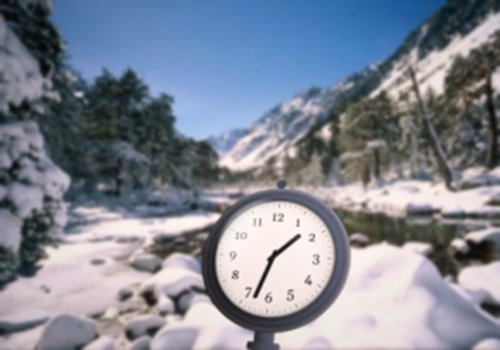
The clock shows 1 h 33 min
